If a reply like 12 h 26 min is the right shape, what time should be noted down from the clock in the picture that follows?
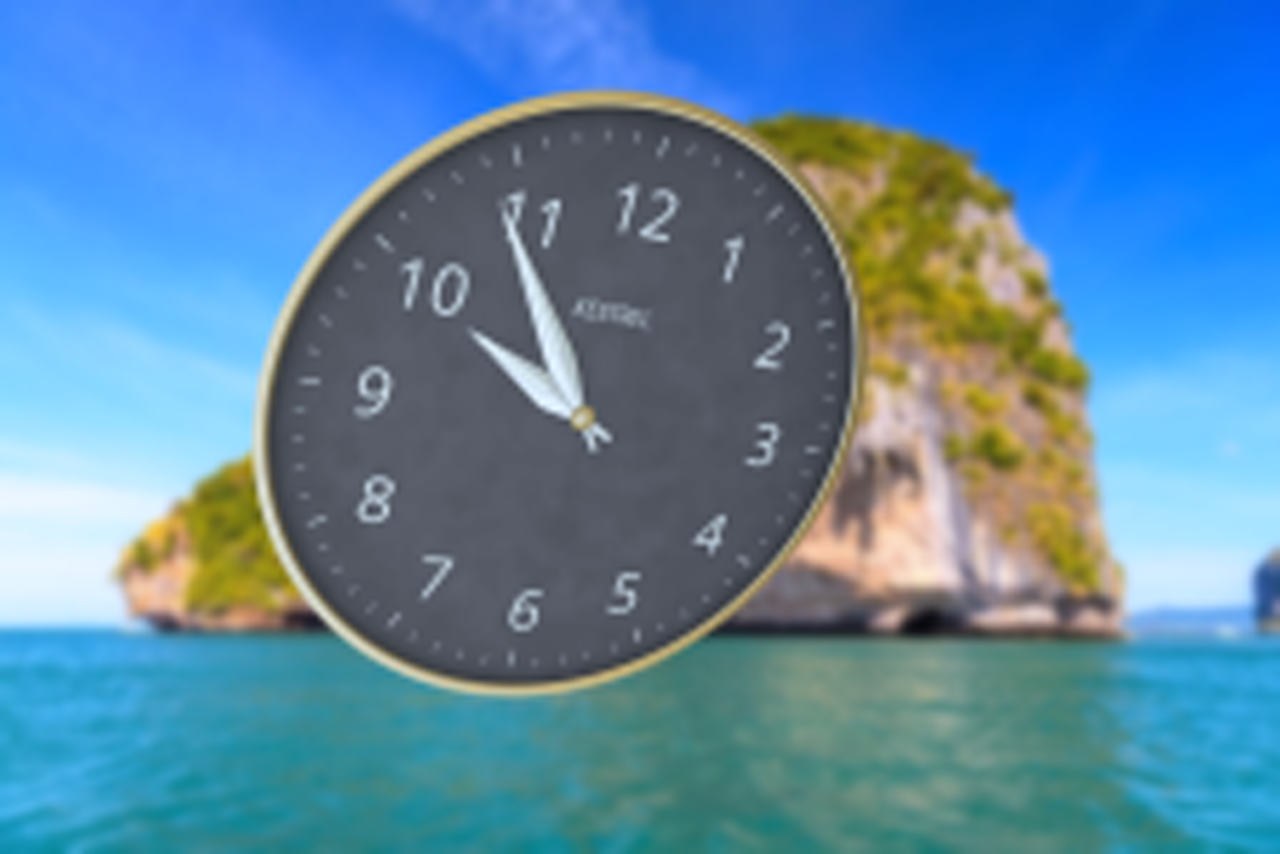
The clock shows 9 h 54 min
